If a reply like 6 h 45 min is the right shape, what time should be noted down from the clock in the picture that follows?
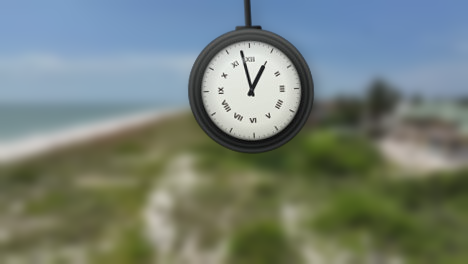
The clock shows 12 h 58 min
